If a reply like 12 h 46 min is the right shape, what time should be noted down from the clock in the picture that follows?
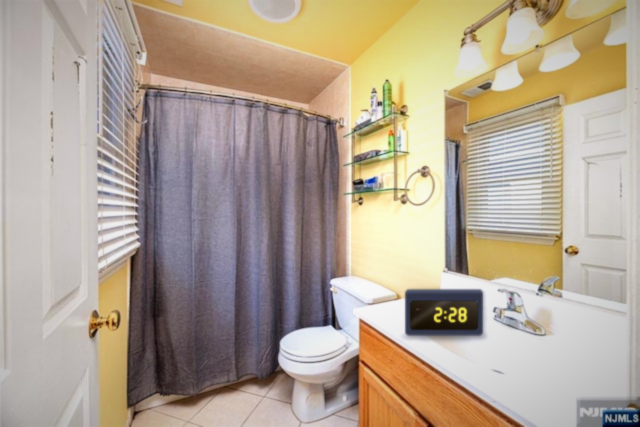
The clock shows 2 h 28 min
